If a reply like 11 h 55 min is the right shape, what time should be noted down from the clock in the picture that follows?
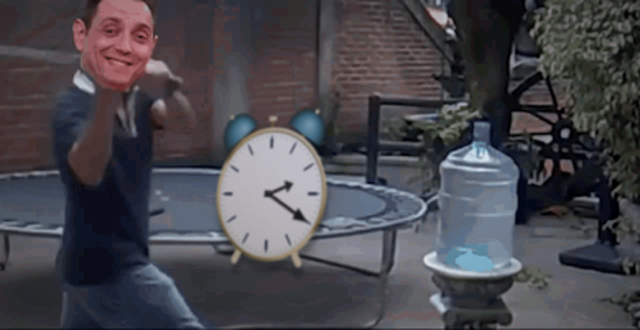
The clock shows 2 h 20 min
